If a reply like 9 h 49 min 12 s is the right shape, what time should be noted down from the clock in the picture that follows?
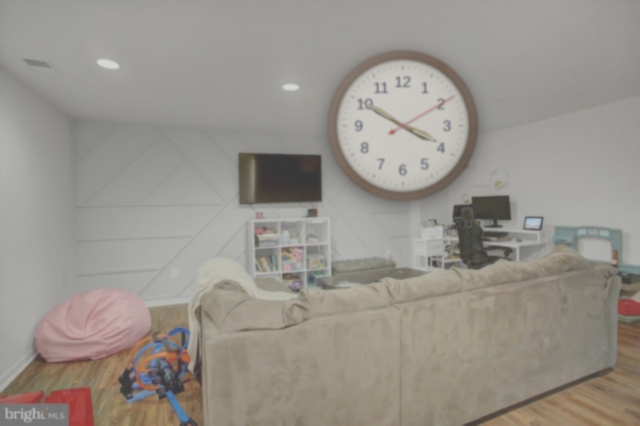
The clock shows 3 h 50 min 10 s
